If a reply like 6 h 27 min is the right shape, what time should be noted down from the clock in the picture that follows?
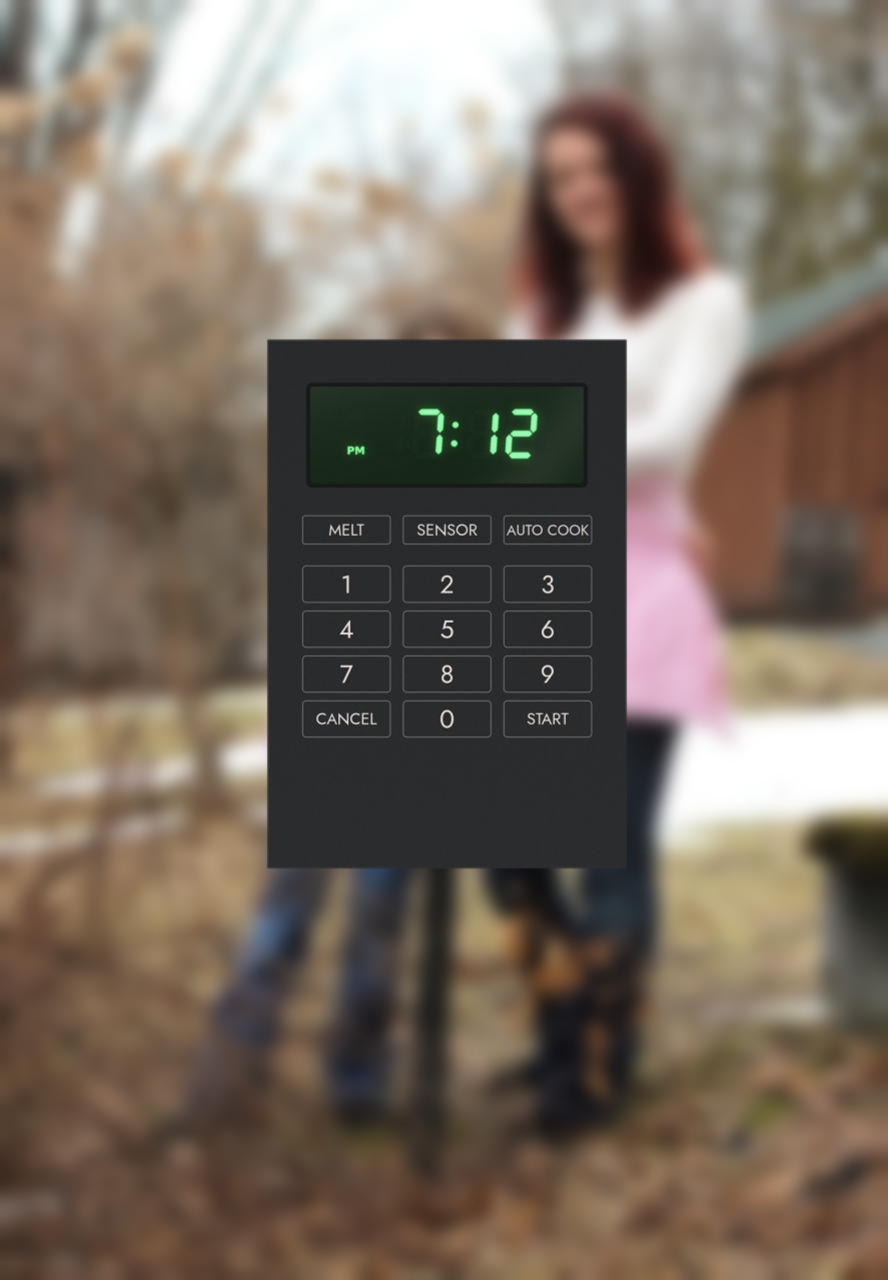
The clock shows 7 h 12 min
